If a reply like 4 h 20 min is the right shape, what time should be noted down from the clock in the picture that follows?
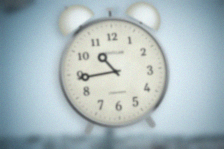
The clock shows 10 h 44 min
